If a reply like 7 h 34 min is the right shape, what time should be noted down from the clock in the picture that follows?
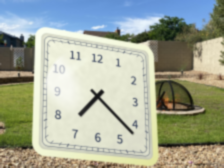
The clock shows 7 h 22 min
